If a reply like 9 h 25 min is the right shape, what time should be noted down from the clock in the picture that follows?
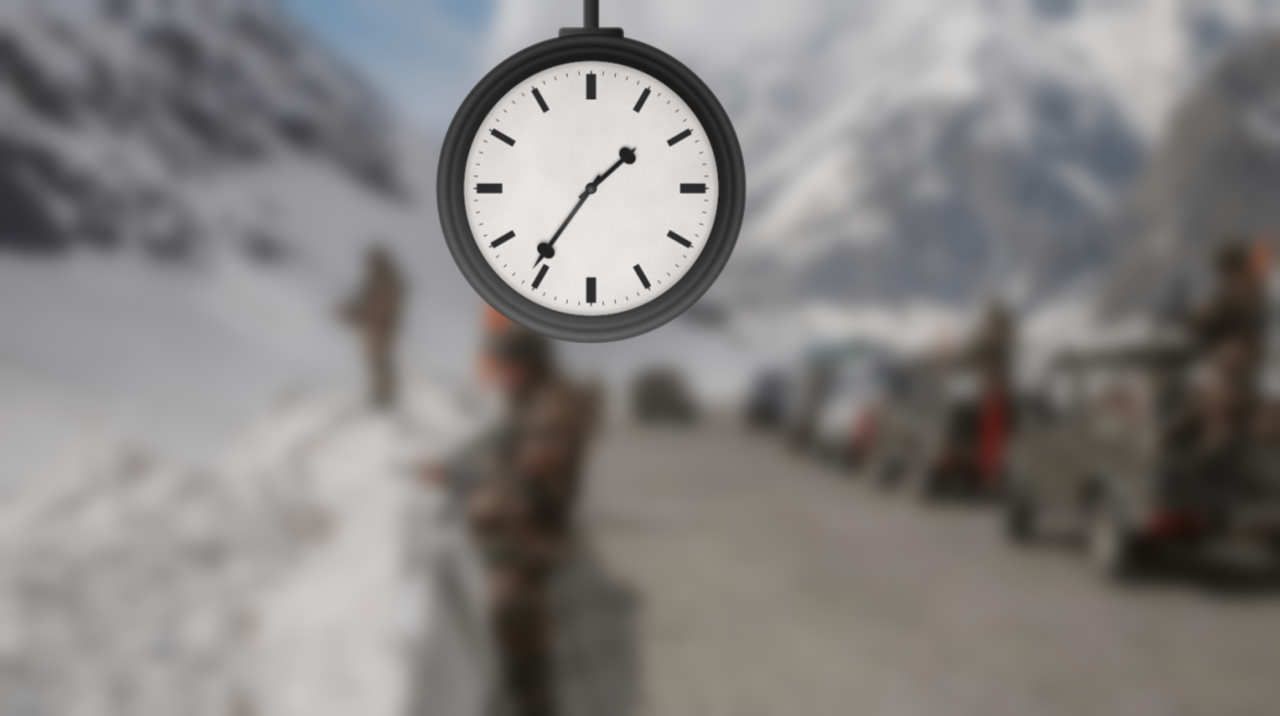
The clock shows 1 h 36 min
